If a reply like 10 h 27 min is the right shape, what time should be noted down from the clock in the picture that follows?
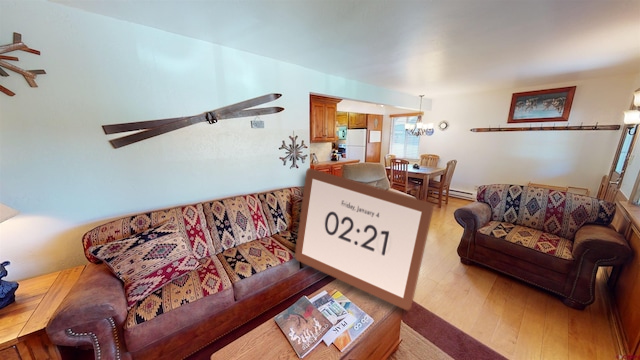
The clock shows 2 h 21 min
